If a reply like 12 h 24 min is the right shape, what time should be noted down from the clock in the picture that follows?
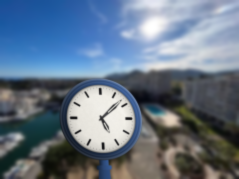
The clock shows 5 h 08 min
